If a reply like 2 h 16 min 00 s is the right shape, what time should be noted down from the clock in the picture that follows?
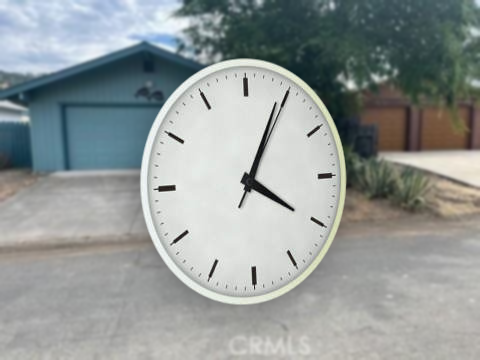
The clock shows 4 h 04 min 05 s
